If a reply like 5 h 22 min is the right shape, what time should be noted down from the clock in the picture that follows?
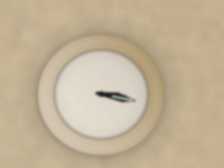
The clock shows 3 h 17 min
